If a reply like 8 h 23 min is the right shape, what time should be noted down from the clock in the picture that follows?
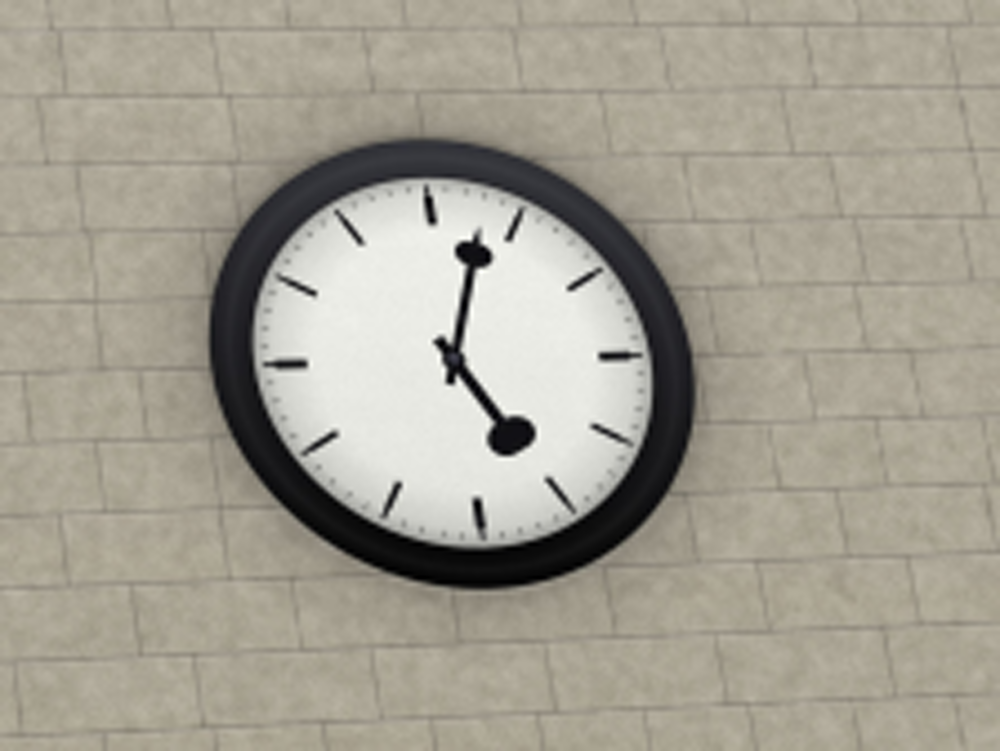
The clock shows 5 h 03 min
